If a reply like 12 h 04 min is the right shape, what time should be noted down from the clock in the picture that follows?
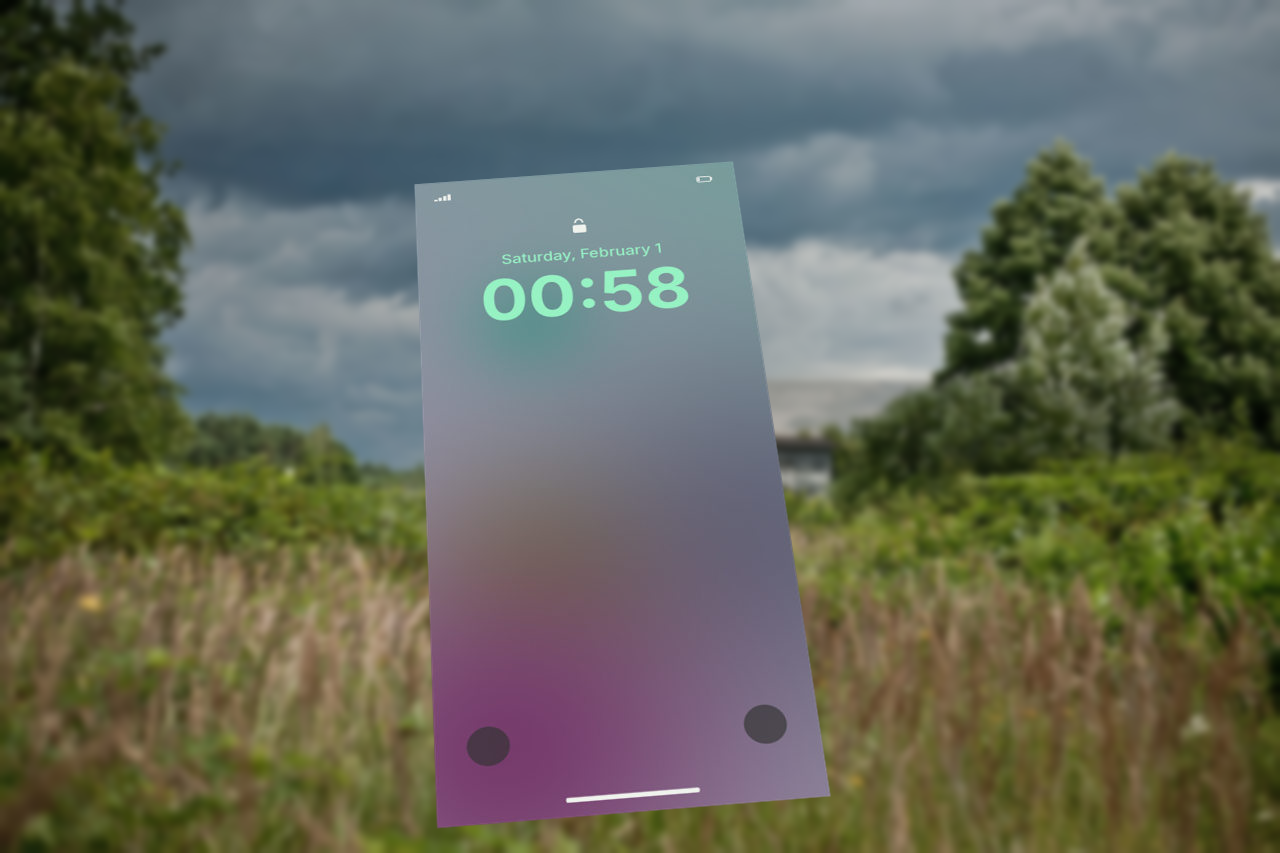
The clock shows 0 h 58 min
